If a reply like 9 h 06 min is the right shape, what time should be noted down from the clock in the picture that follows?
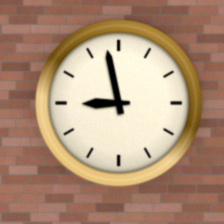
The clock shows 8 h 58 min
